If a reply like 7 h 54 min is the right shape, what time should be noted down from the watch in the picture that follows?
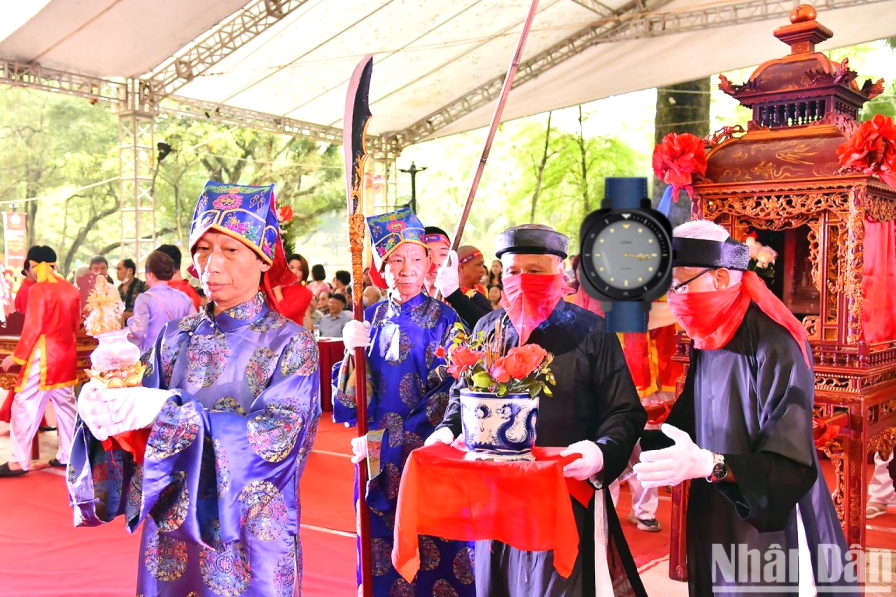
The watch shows 3 h 16 min
